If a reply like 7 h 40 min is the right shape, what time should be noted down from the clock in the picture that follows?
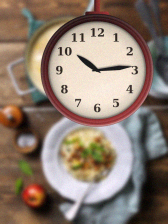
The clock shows 10 h 14 min
